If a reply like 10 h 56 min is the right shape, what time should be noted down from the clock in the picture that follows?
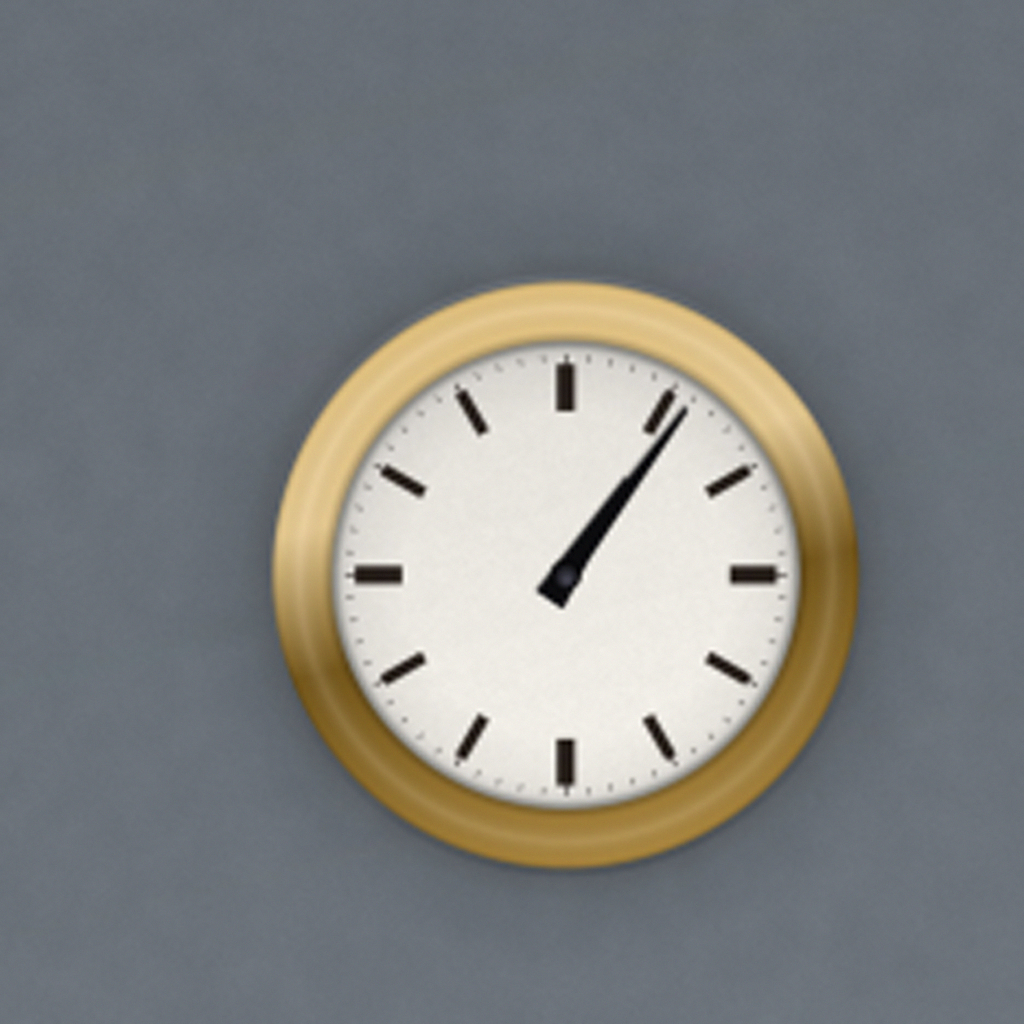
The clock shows 1 h 06 min
